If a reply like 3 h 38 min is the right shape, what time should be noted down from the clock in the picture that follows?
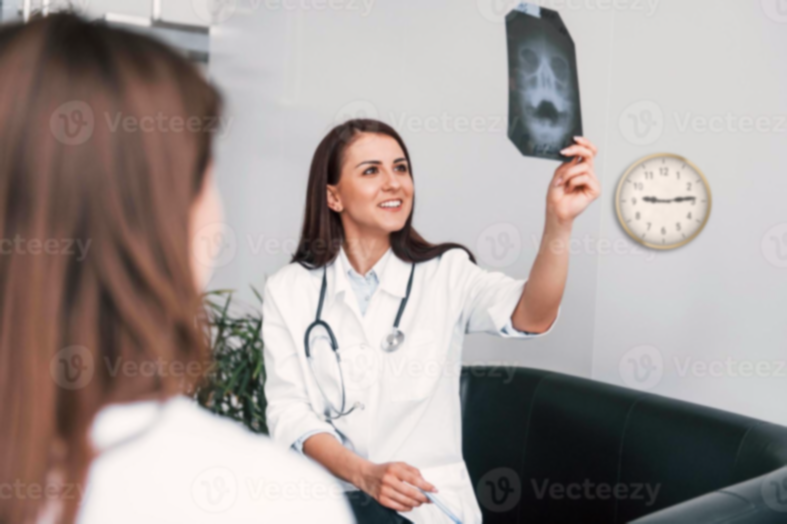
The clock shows 9 h 14 min
